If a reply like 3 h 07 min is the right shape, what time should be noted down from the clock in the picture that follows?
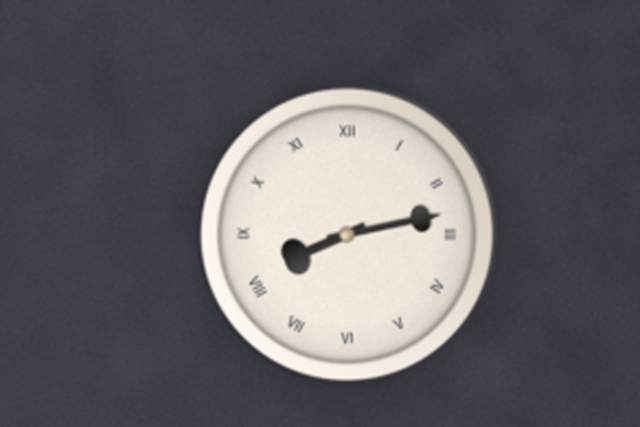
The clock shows 8 h 13 min
